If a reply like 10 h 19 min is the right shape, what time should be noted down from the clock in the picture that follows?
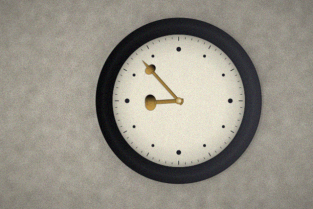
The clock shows 8 h 53 min
